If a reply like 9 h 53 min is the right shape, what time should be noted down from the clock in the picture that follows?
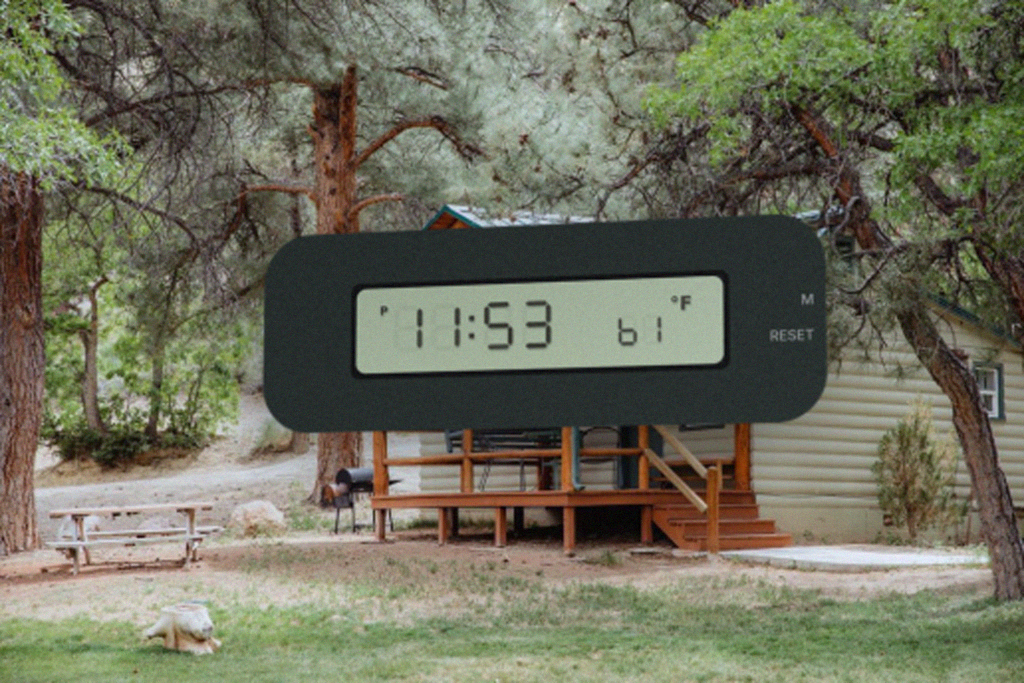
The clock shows 11 h 53 min
